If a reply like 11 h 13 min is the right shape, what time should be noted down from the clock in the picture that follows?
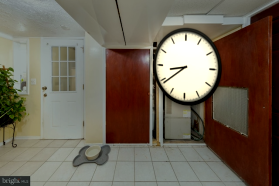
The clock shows 8 h 39 min
